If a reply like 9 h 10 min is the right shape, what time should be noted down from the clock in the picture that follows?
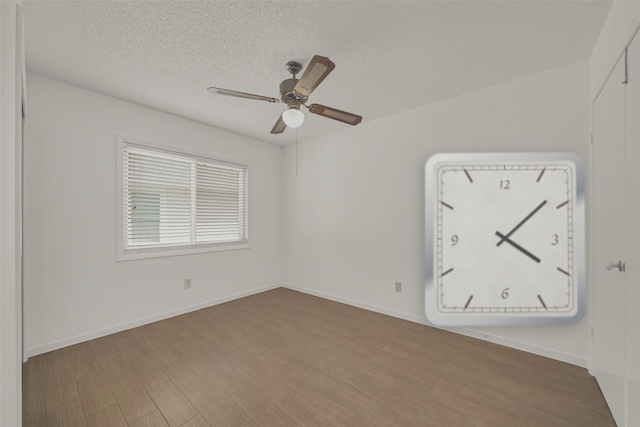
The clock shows 4 h 08 min
